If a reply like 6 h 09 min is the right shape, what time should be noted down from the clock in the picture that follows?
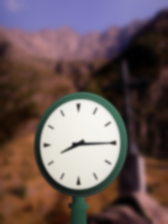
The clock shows 8 h 15 min
